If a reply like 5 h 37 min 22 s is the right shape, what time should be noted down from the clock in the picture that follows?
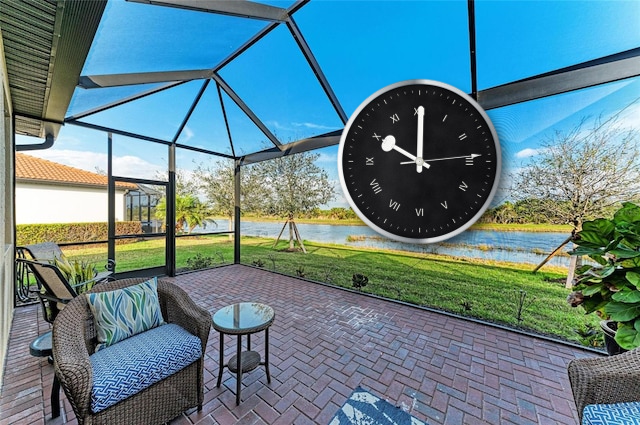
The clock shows 10 h 00 min 14 s
